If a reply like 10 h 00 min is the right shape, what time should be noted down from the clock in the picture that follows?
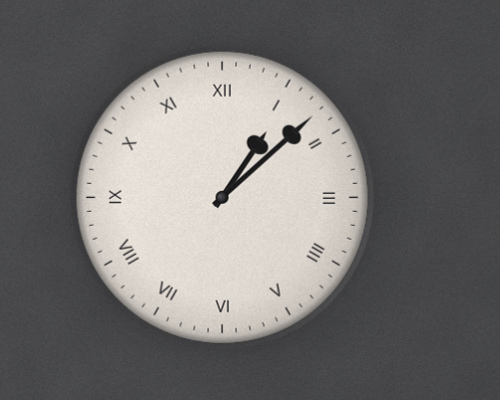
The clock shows 1 h 08 min
